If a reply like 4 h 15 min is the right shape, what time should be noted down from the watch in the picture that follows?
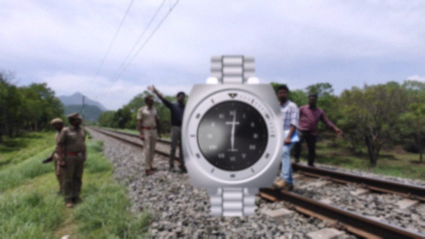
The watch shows 6 h 01 min
